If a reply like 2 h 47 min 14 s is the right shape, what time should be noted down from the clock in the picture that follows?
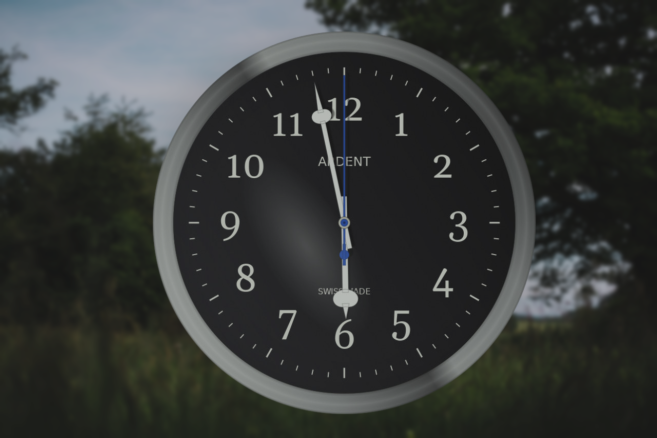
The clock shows 5 h 58 min 00 s
